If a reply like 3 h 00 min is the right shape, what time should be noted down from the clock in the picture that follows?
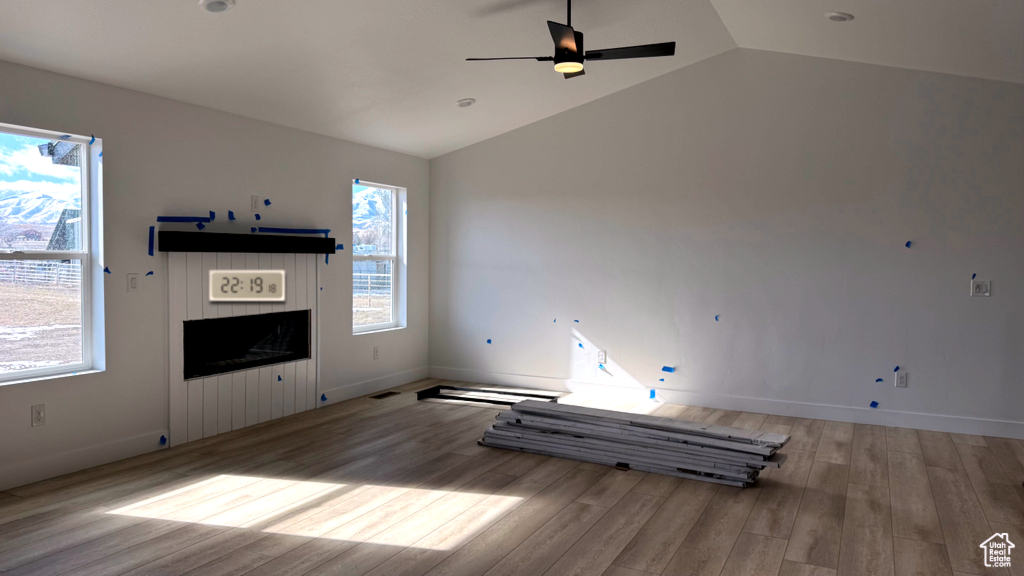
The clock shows 22 h 19 min
